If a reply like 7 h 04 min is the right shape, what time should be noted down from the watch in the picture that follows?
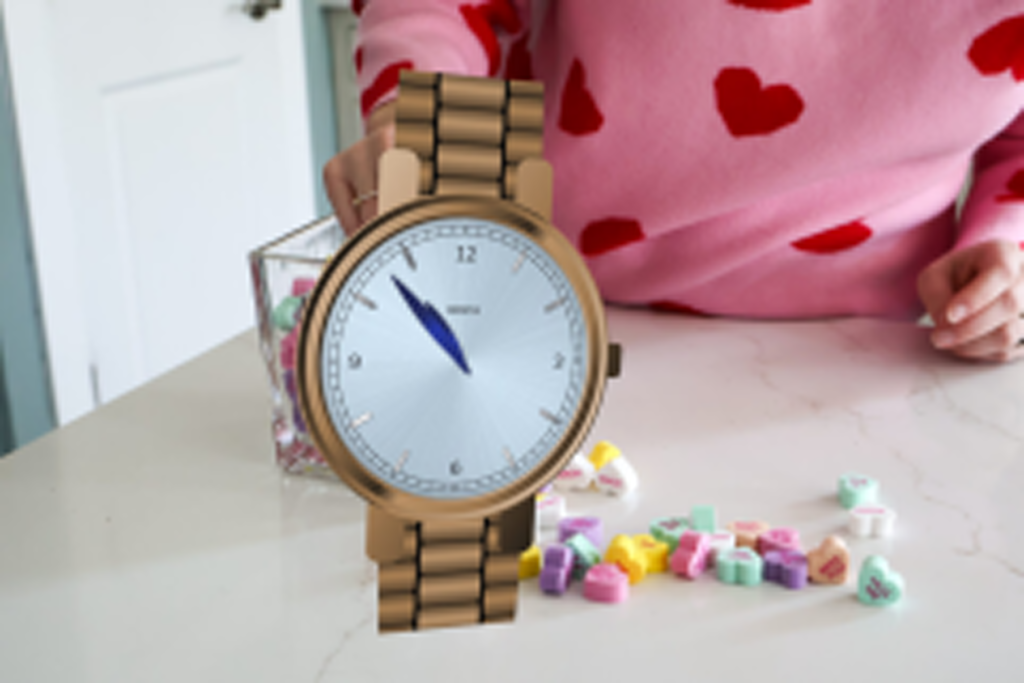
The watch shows 10 h 53 min
